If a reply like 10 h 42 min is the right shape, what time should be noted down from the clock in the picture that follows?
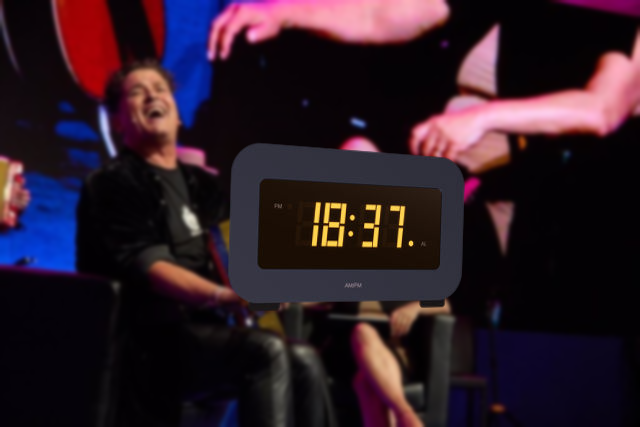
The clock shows 18 h 37 min
